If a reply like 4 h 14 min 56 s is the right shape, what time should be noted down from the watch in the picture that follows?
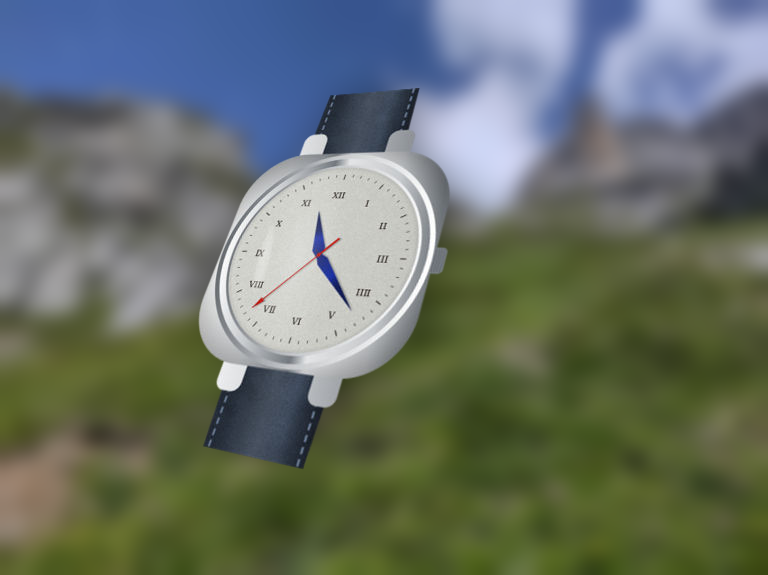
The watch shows 11 h 22 min 37 s
